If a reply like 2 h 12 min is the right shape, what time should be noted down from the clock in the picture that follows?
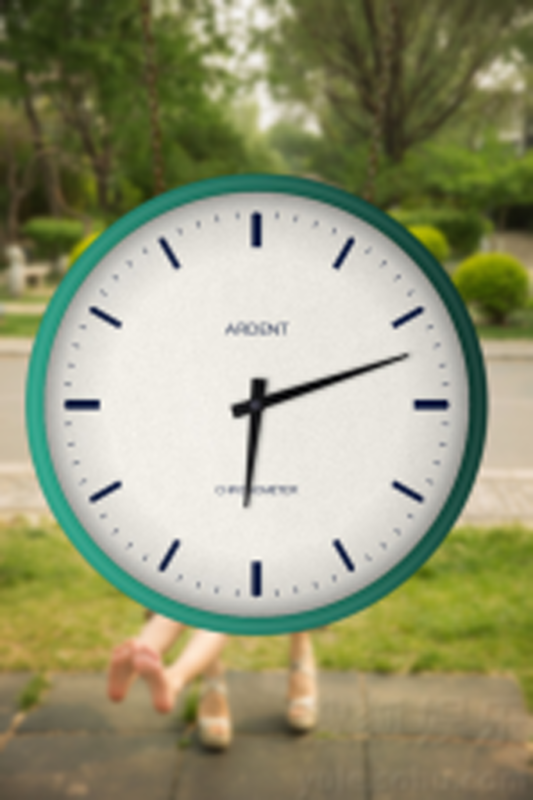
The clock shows 6 h 12 min
